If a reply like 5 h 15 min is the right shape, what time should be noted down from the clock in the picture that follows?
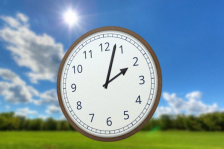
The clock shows 2 h 03 min
